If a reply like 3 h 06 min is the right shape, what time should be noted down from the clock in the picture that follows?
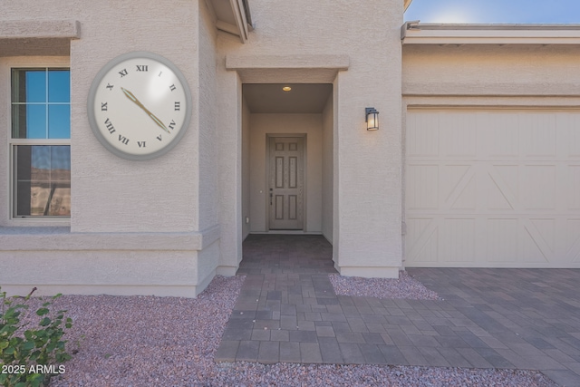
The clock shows 10 h 22 min
